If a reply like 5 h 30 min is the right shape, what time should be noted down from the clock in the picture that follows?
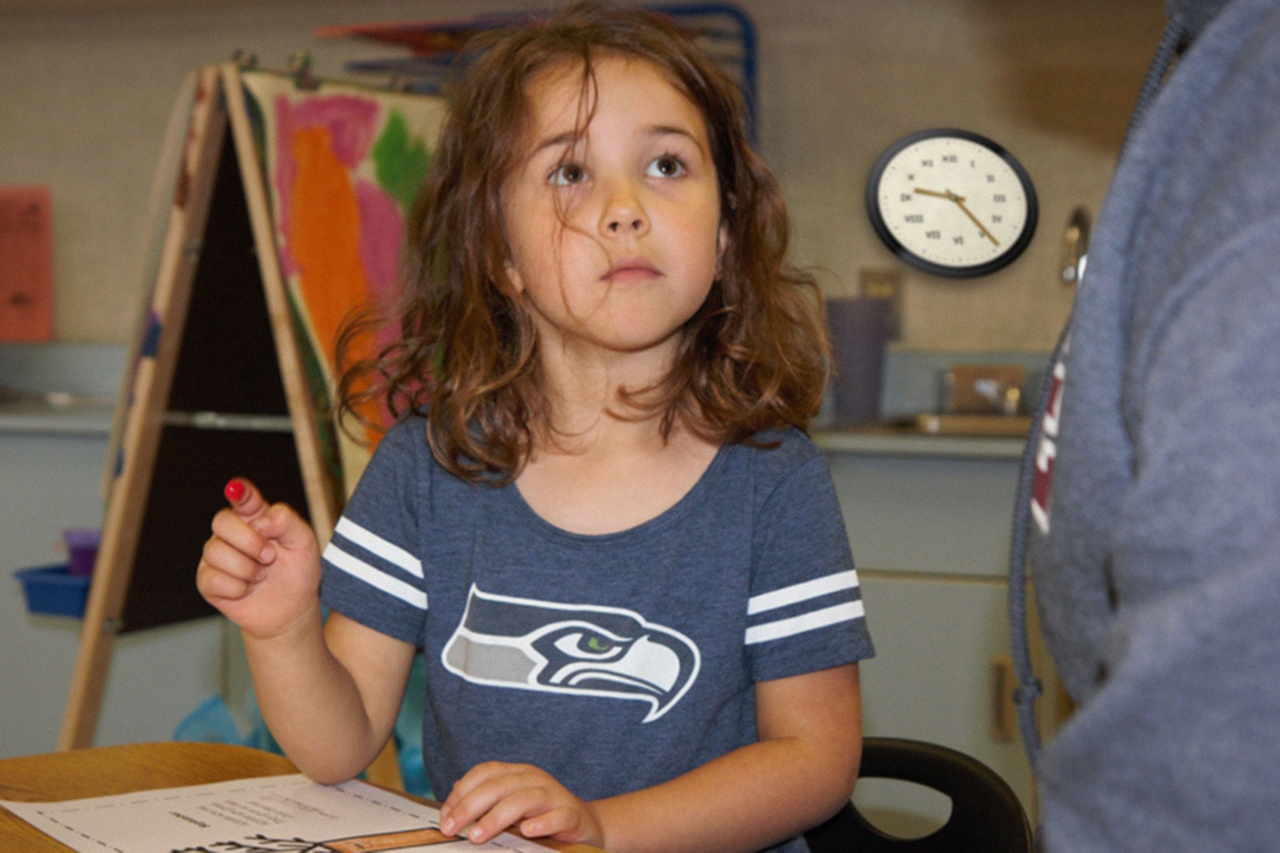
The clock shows 9 h 24 min
